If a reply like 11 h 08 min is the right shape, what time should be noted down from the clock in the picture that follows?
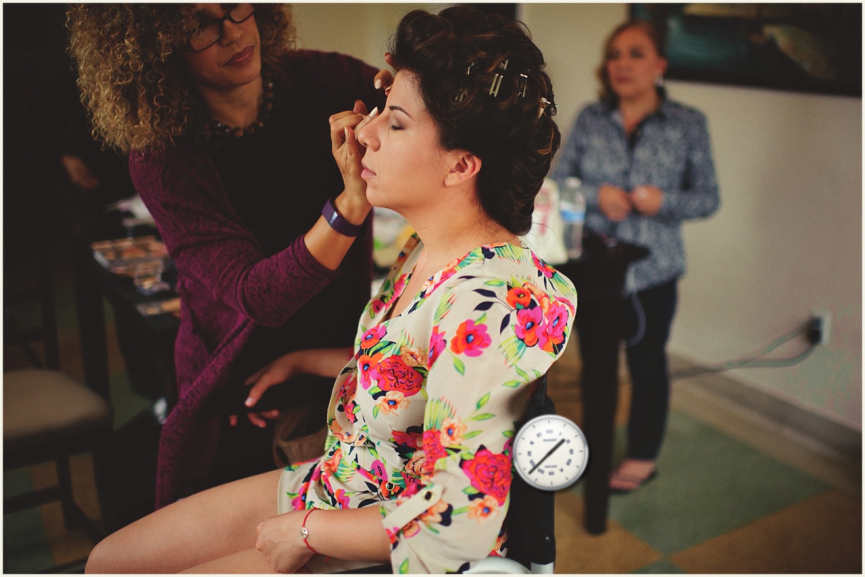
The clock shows 1 h 38 min
